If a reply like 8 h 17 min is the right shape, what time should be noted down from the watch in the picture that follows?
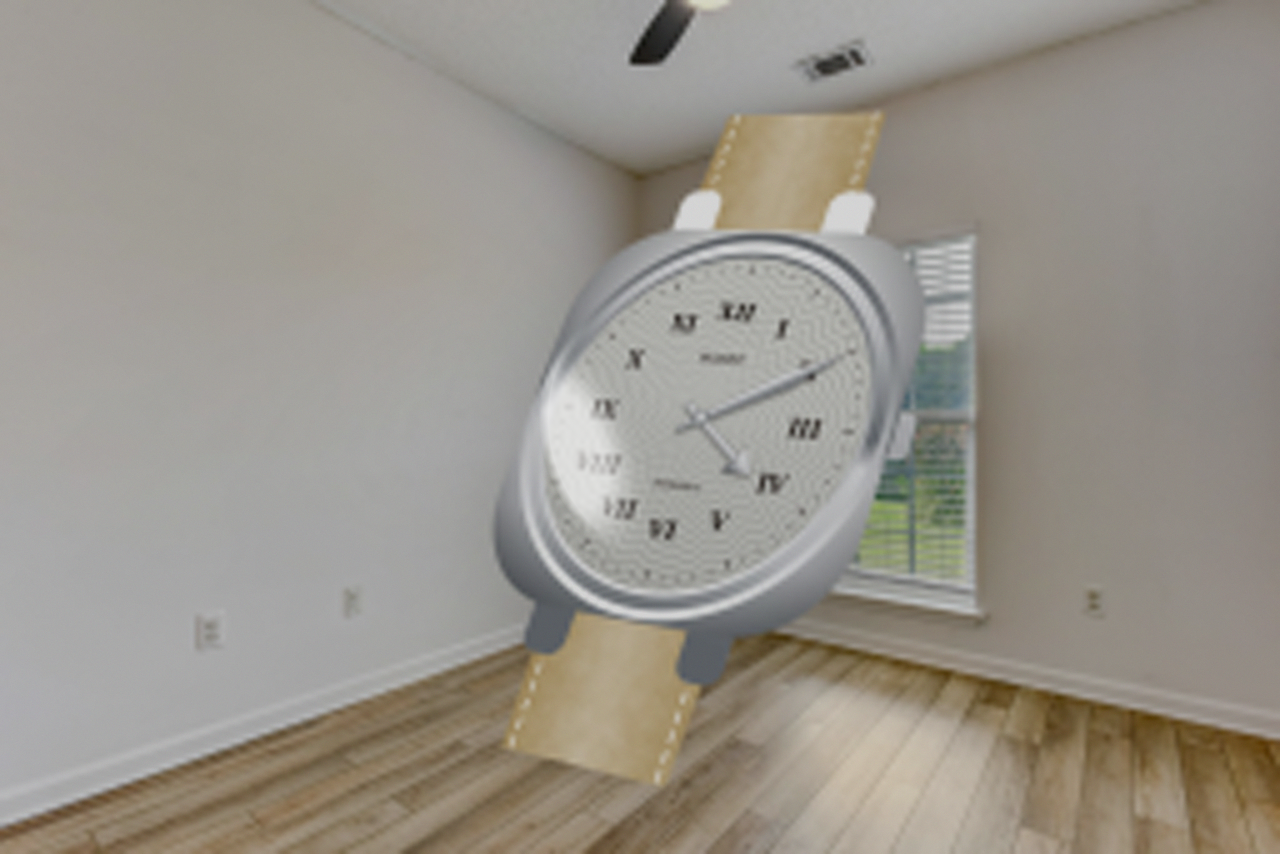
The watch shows 4 h 10 min
